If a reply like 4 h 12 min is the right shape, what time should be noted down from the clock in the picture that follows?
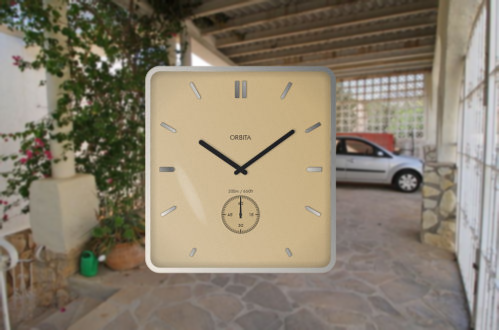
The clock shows 10 h 09 min
